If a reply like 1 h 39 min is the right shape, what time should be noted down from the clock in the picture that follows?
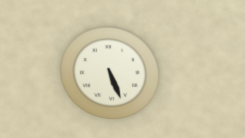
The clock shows 5 h 27 min
